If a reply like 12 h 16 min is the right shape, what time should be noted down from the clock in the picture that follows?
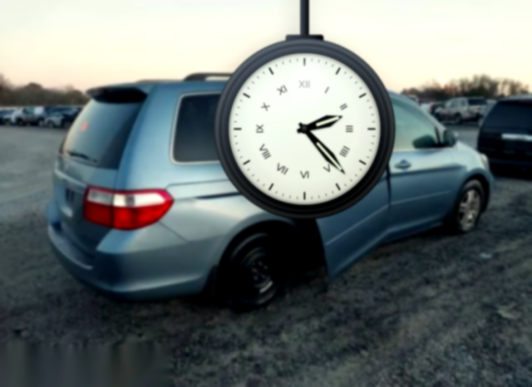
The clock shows 2 h 23 min
